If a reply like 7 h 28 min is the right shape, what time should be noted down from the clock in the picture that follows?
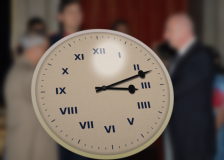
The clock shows 3 h 12 min
